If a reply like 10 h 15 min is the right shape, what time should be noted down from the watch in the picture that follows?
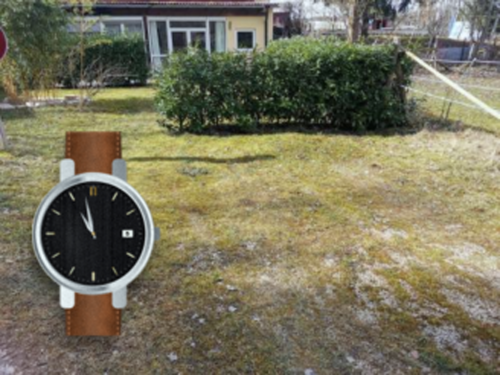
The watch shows 10 h 58 min
